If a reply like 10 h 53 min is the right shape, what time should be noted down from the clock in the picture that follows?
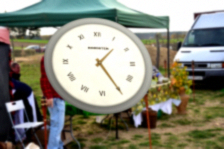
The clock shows 1 h 25 min
